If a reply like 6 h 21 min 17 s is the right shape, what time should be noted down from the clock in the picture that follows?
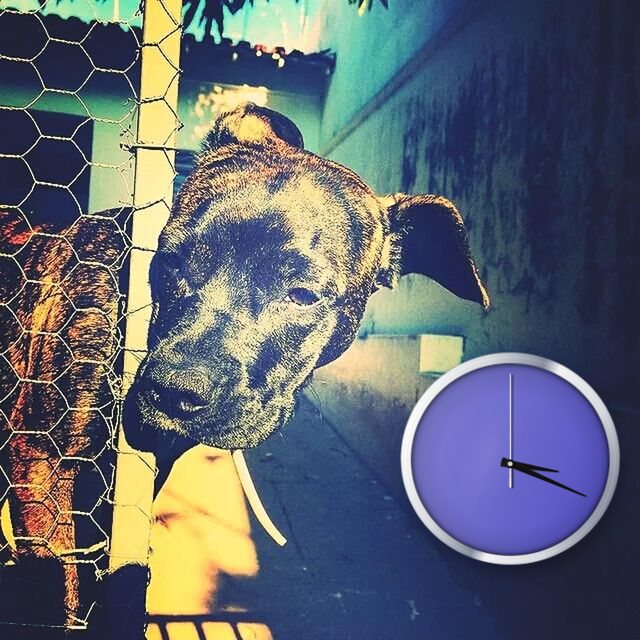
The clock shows 3 h 19 min 00 s
